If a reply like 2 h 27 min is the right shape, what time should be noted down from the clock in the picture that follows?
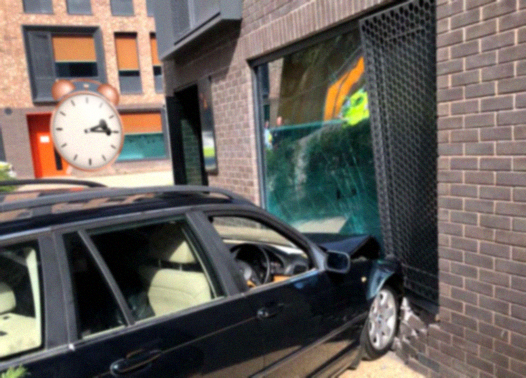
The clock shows 2 h 15 min
